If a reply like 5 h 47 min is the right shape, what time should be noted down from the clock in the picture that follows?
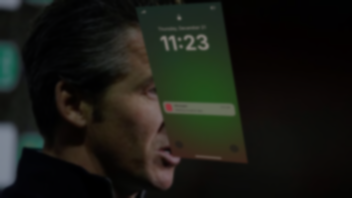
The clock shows 11 h 23 min
